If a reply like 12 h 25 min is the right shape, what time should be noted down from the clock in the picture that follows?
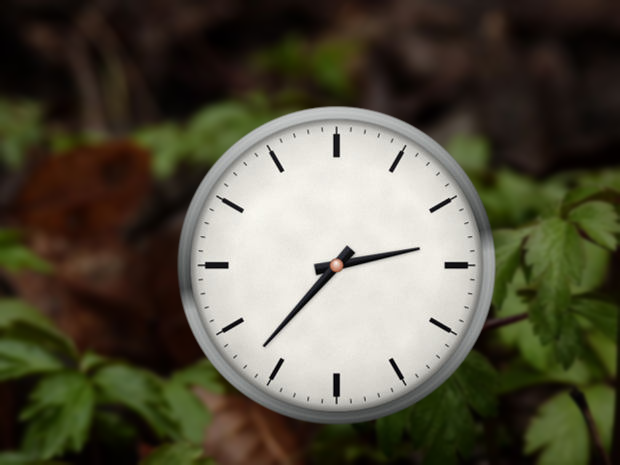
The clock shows 2 h 37 min
